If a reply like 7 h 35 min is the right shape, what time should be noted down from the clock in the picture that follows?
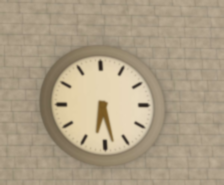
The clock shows 6 h 28 min
